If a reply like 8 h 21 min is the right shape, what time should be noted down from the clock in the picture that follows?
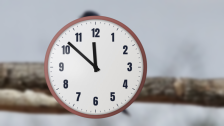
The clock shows 11 h 52 min
